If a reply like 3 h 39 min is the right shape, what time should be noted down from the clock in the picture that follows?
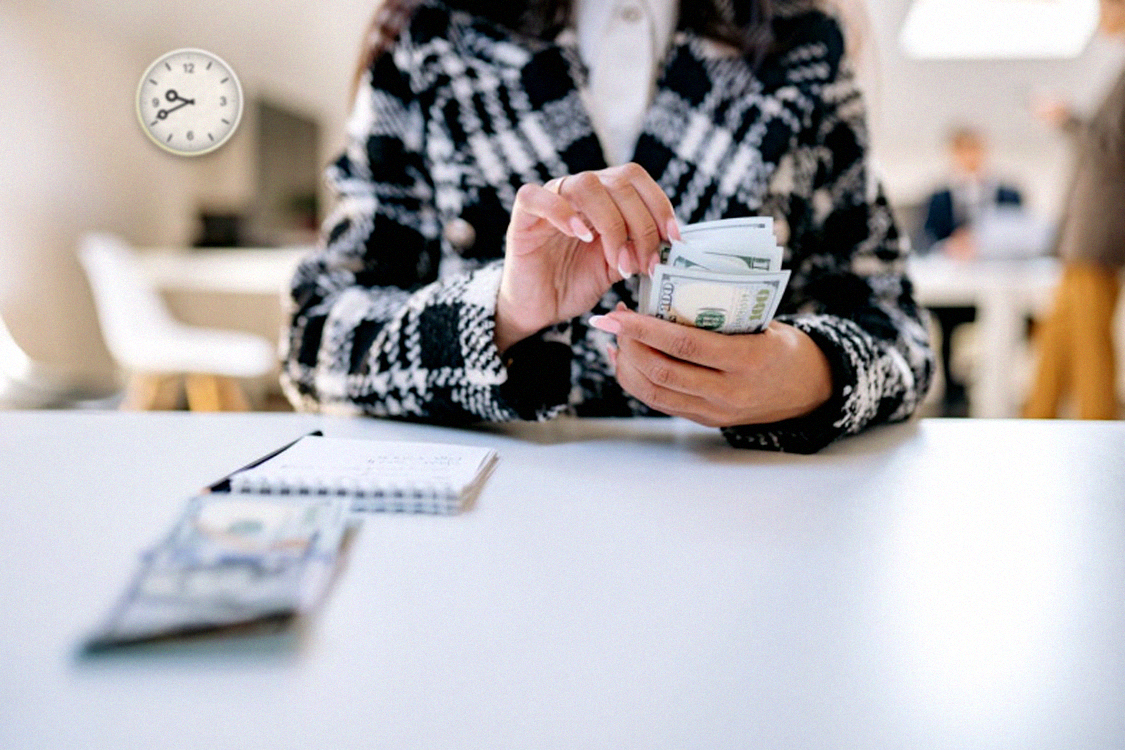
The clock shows 9 h 41 min
